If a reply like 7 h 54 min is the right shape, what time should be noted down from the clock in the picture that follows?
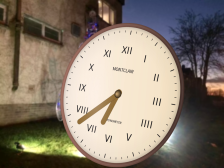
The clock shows 6 h 38 min
